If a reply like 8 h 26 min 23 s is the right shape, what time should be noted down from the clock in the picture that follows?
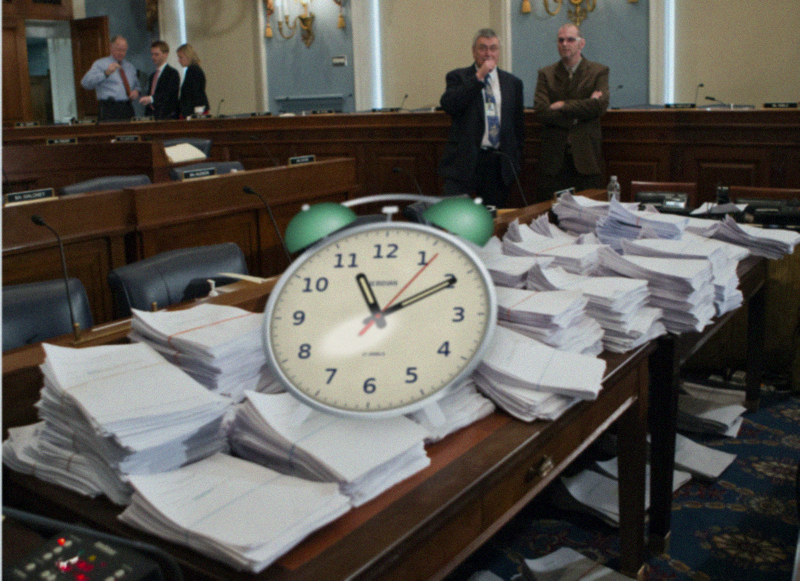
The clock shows 11 h 10 min 06 s
